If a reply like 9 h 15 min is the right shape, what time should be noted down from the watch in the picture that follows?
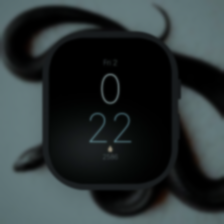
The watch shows 0 h 22 min
